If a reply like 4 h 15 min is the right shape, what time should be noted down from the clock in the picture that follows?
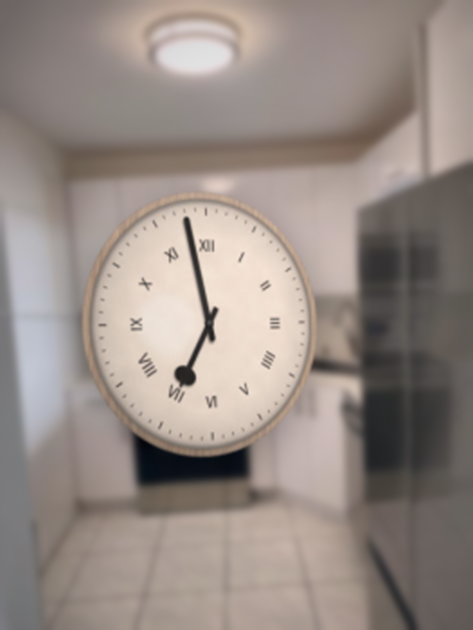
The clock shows 6 h 58 min
